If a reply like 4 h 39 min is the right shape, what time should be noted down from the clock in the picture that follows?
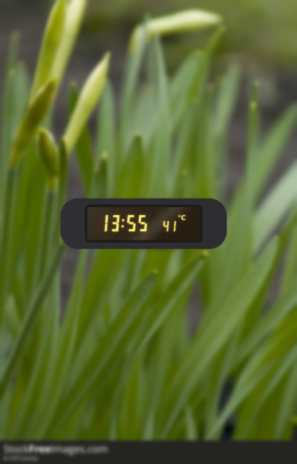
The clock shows 13 h 55 min
